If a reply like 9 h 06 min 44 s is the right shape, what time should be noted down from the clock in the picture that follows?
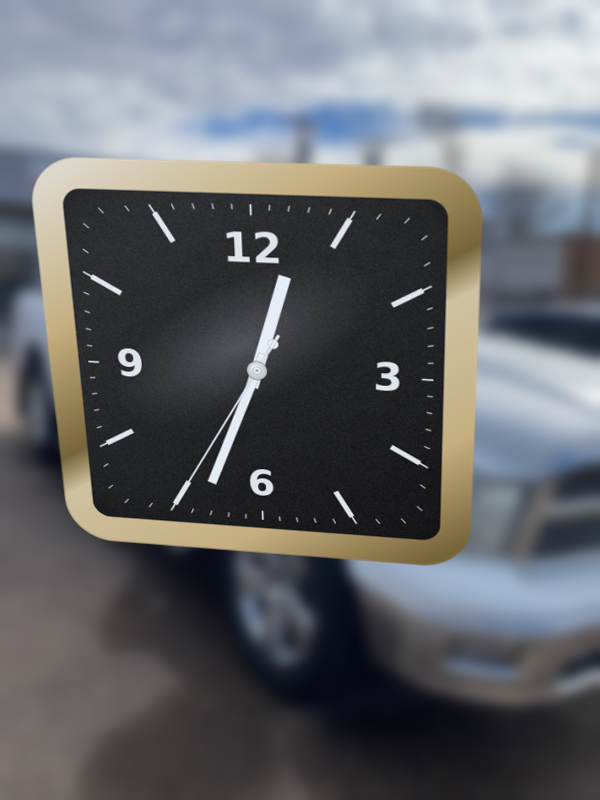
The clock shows 12 h 33 min 35 s
